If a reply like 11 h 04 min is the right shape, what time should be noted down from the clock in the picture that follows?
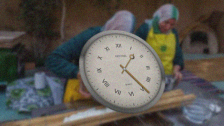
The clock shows 1 h 24 min
